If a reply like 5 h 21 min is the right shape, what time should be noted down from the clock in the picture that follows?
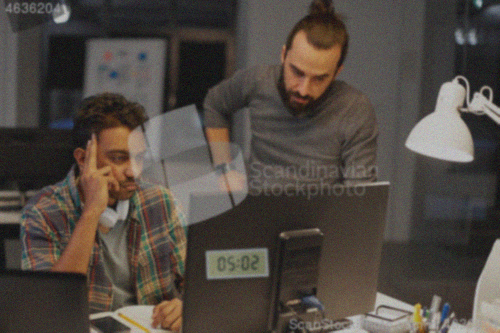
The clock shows 5 h 02 min
